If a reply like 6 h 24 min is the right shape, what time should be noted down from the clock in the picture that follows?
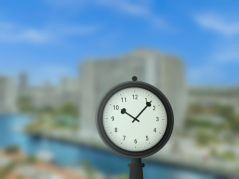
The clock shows 10 h 07 min
